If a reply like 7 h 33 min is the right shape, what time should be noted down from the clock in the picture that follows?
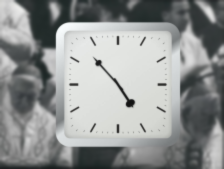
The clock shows 4 h 53 min
